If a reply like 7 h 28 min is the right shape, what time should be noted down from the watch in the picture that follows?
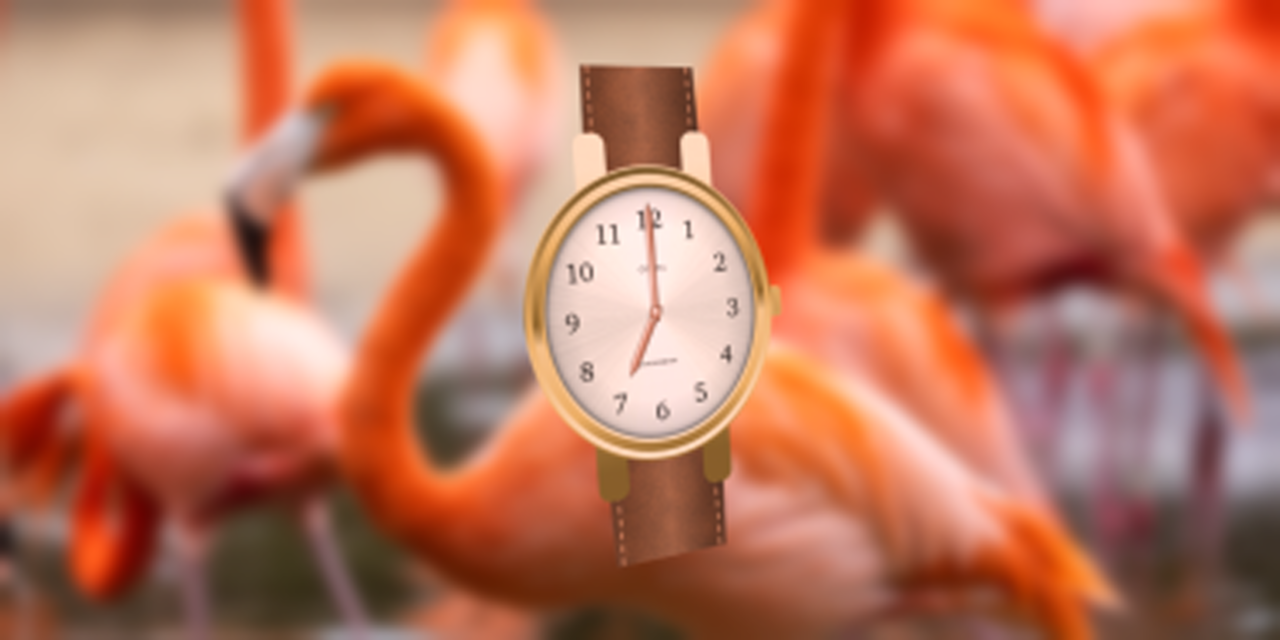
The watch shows 7 h 00 min
